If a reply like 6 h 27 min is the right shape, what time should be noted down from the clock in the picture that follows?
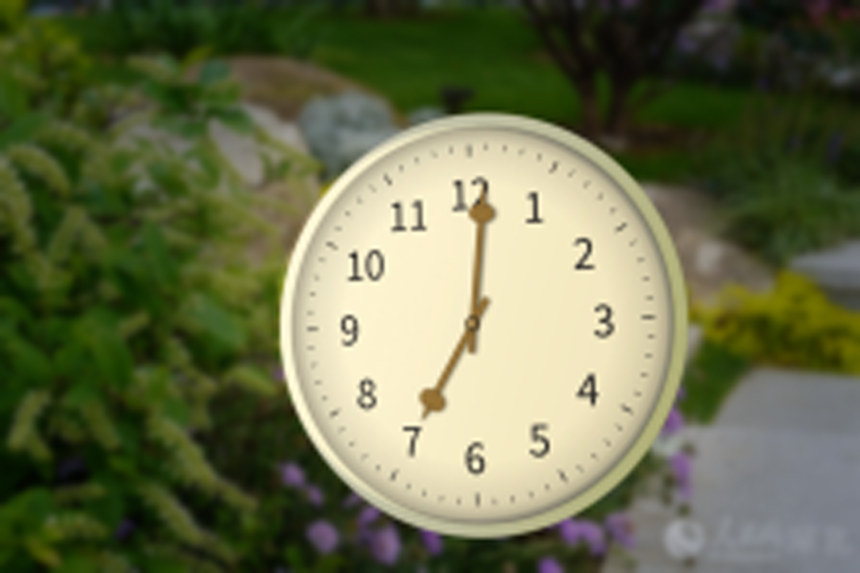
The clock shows 7 h 01 min
